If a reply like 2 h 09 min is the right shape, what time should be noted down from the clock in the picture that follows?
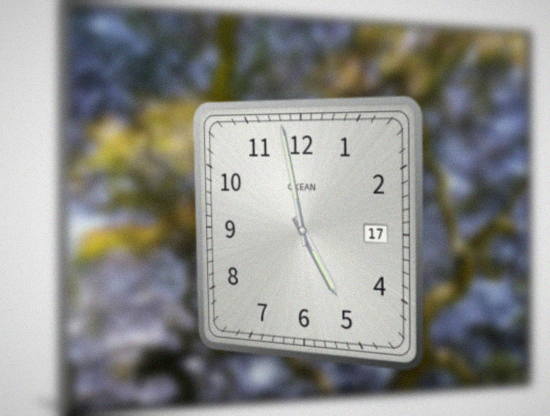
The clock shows 4 h 58 min
